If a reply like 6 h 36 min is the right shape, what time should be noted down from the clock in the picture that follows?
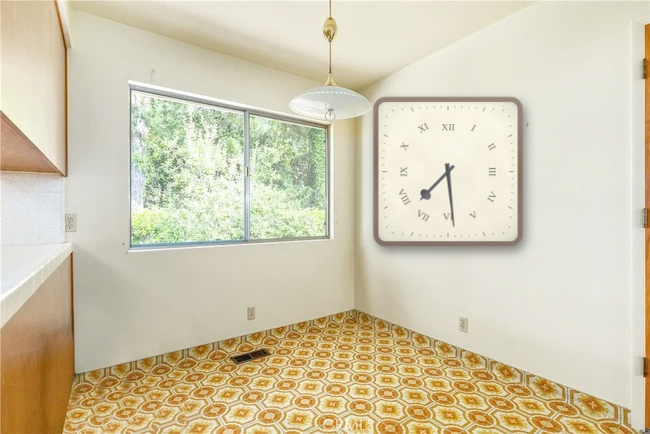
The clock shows 7 h 29 min
